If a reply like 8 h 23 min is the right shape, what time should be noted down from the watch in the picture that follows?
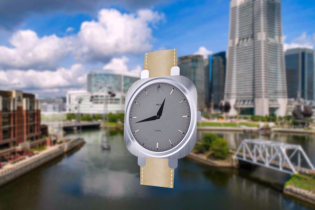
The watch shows 12 h 43 min
